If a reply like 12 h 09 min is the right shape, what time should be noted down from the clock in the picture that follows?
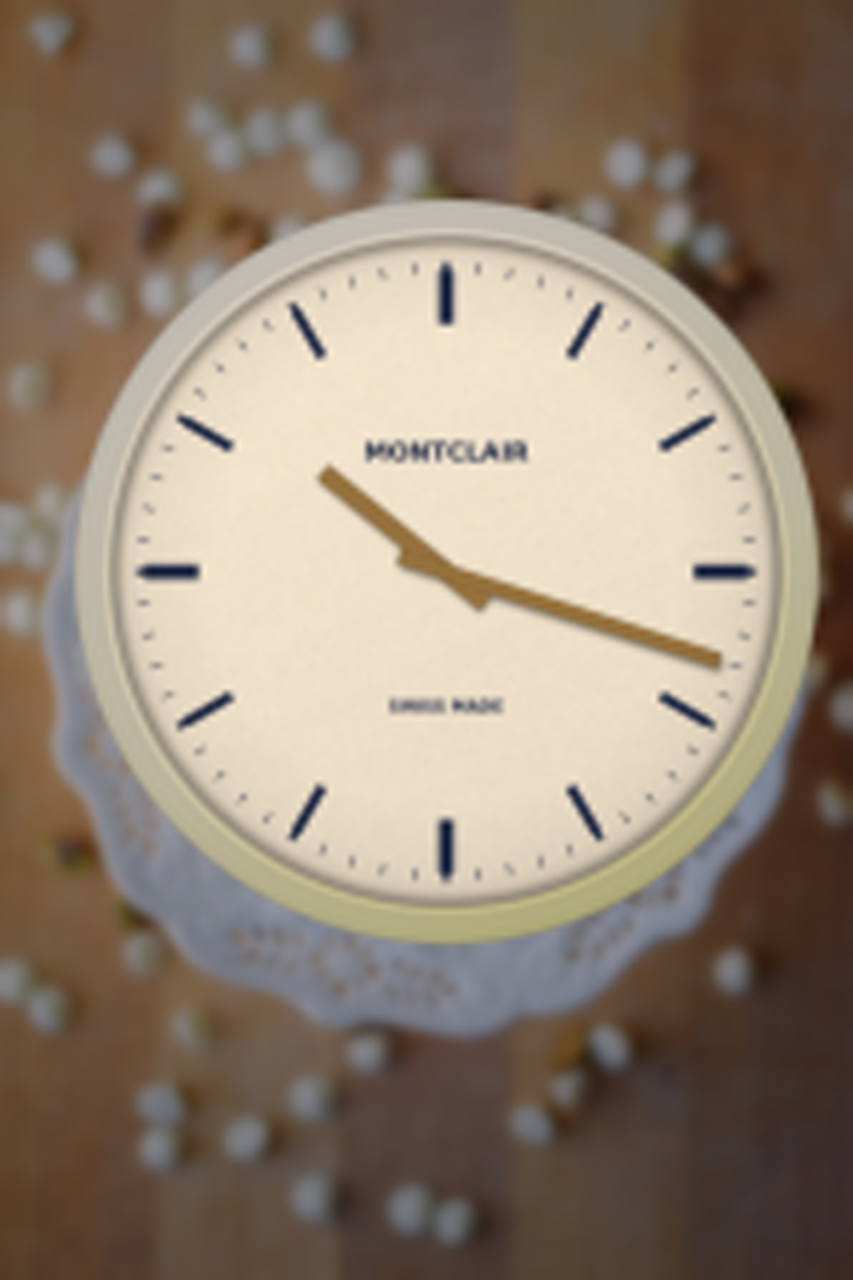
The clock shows 10 h 18 min
